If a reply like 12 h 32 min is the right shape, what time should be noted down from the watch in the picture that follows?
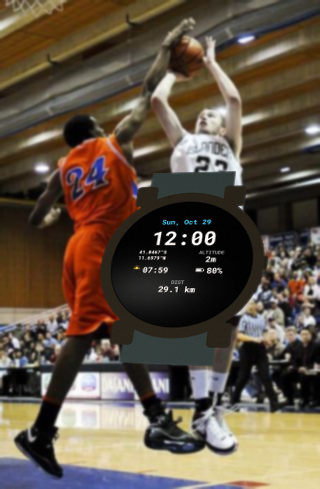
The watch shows 12 h 00 min
